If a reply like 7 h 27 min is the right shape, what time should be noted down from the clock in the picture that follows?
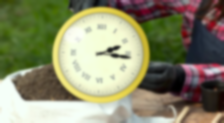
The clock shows 2 h 16 min
